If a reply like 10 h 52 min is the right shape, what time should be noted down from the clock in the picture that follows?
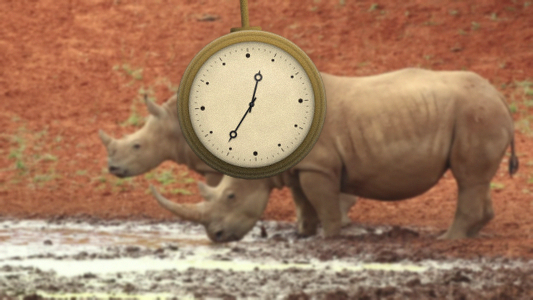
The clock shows 12 h 36 min
